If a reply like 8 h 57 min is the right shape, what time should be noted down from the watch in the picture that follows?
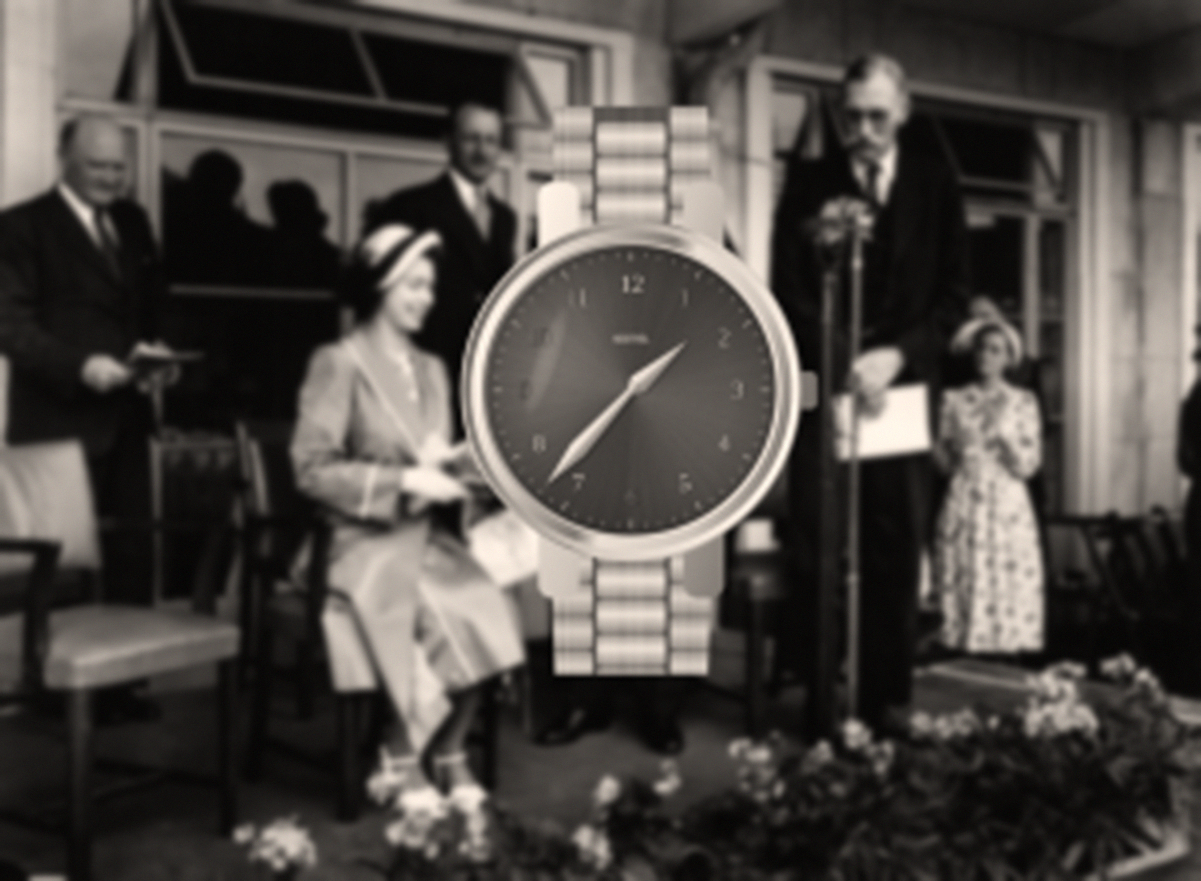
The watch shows 1 h 37 min
